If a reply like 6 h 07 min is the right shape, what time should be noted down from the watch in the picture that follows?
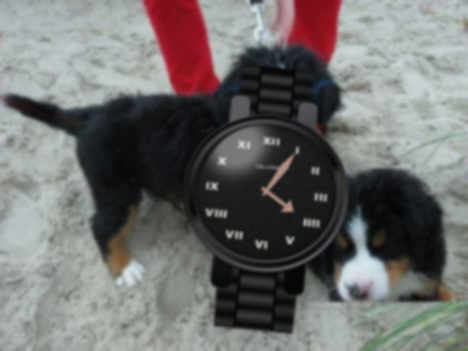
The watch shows 4 h 05 min
